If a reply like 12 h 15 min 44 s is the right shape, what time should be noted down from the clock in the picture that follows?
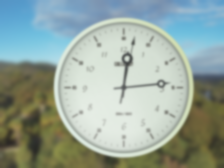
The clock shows 12 h 14 min 02 s
